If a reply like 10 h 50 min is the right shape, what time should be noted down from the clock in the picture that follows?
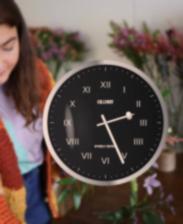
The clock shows 2 h 26 min
